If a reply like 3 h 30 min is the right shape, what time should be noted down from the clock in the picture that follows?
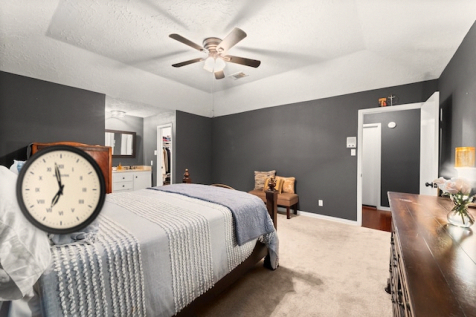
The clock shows 6 h 58 min
